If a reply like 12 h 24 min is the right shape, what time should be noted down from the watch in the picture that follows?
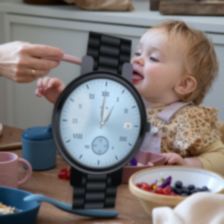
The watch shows 1 h 00 min
